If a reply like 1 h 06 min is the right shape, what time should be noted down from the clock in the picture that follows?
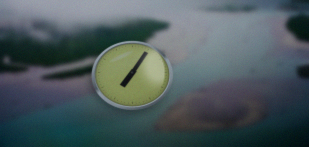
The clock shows 7 h 05 min
